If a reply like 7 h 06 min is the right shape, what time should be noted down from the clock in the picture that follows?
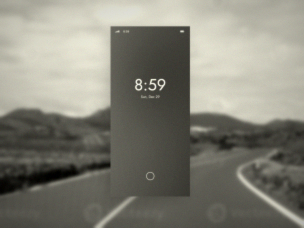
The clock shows 8 h 59 min
